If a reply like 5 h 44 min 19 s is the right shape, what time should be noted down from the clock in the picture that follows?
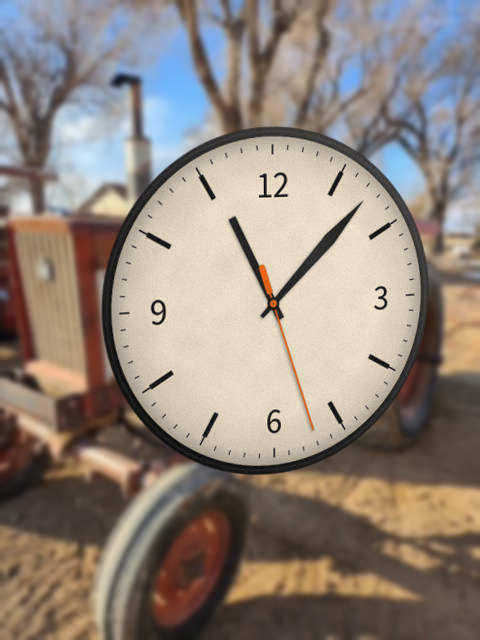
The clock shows 11 h 07 min 27 s
